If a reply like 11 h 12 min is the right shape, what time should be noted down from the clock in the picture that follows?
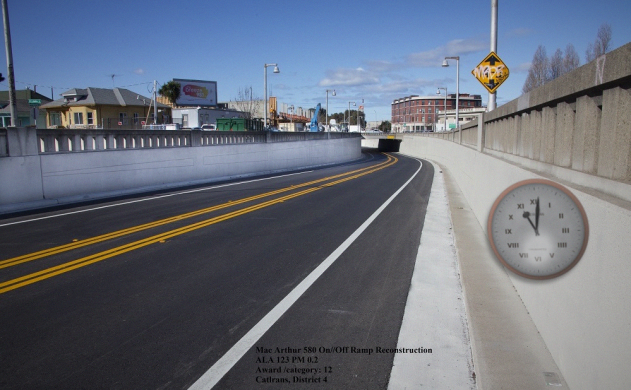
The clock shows 11 h 01 min
